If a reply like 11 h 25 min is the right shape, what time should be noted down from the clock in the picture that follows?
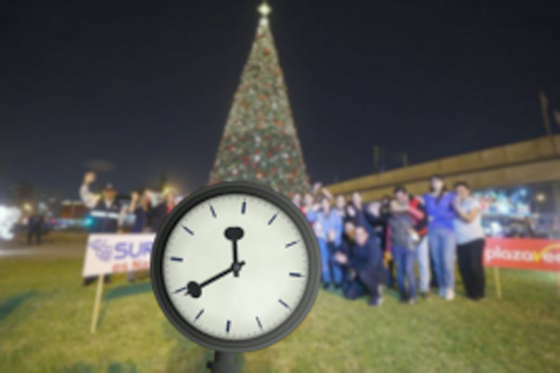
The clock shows 11 h 39 min
